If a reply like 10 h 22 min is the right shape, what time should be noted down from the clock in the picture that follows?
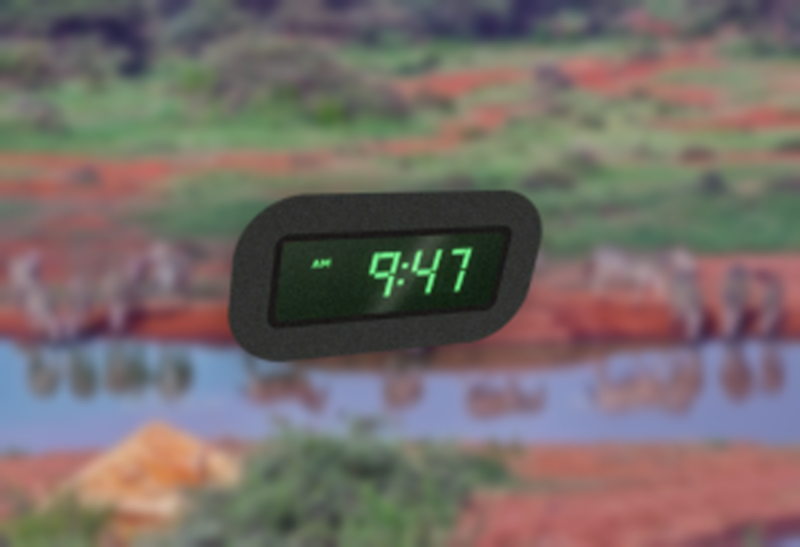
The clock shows 9 h 47 min
